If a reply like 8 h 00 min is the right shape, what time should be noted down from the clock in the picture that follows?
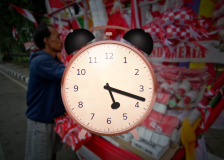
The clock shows 5 h 18 min
